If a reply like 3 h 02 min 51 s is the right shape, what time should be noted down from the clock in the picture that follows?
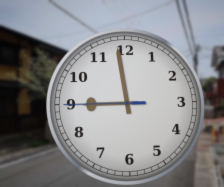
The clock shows 8 h 58 min 45 s
